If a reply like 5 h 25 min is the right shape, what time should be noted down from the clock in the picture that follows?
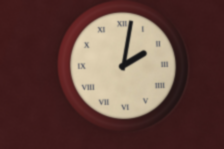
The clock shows 2 h 02 min
